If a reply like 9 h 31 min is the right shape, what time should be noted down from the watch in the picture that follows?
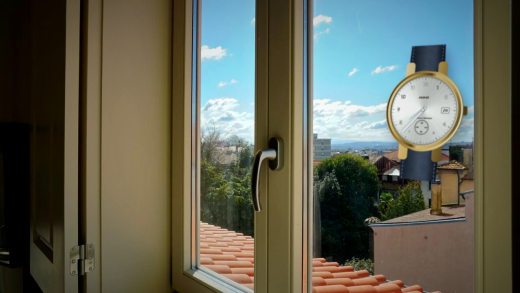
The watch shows 7 h 37 min
